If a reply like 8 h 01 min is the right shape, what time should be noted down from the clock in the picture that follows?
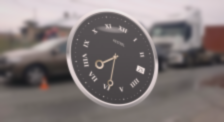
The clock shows 7 h 29 min
